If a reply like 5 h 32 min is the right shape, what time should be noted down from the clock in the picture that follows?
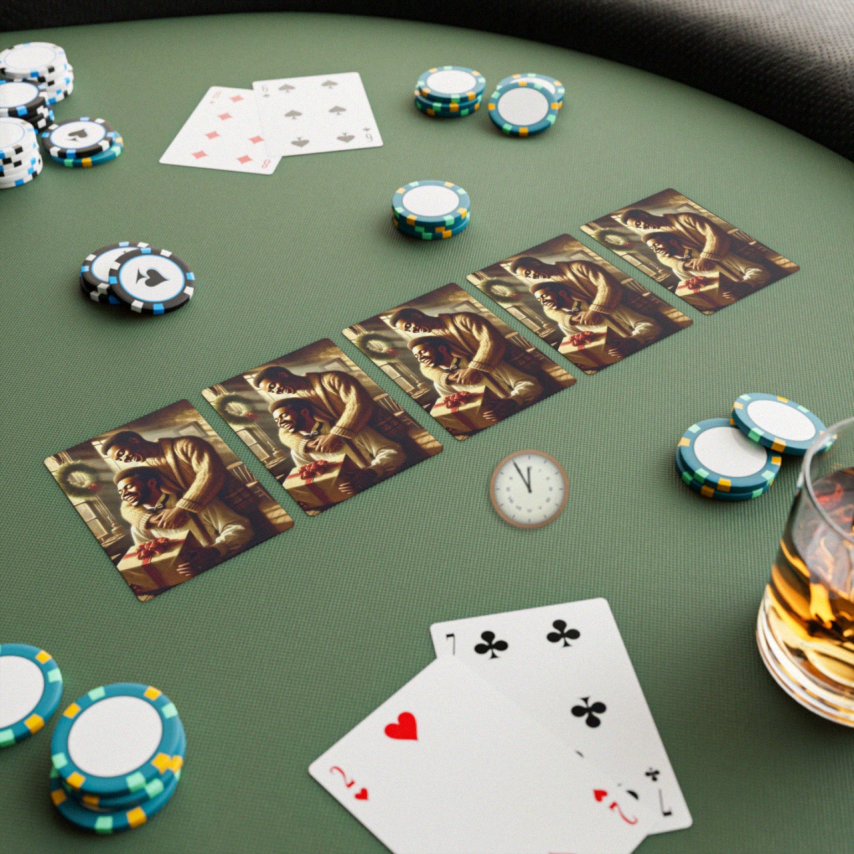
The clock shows 11 h 55 min
